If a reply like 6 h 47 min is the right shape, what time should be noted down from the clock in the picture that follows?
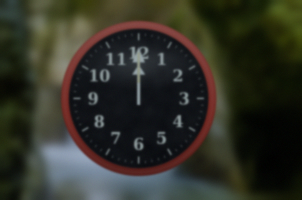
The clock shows 12 h 00 min
